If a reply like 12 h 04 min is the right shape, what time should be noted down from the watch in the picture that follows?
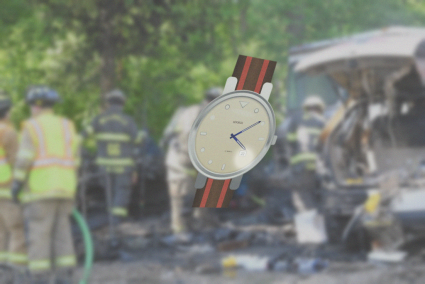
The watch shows 4 h 09 min
